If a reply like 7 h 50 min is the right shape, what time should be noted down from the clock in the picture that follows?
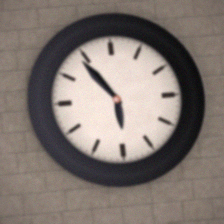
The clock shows 5 h 54 min
